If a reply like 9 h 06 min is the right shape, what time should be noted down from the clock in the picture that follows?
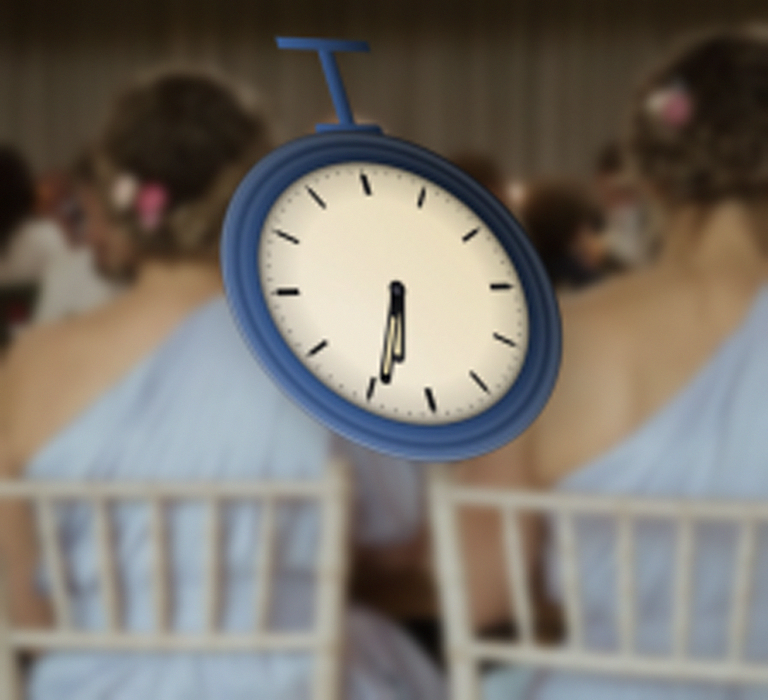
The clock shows 6 h 34 min
